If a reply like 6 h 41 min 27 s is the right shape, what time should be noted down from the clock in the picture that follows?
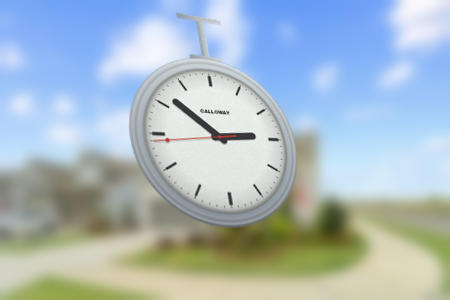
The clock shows 2 h 51 min 44 s
